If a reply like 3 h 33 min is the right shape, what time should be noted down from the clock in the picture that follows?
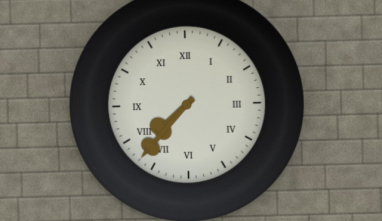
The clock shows 7 h 37 min
